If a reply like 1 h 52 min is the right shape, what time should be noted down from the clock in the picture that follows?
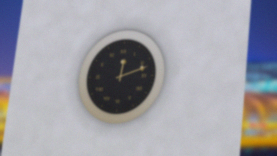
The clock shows 12 h 12 min
